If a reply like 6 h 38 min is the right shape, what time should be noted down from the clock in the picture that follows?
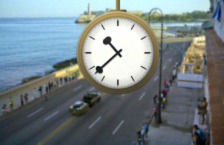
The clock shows 10 h 38 min
